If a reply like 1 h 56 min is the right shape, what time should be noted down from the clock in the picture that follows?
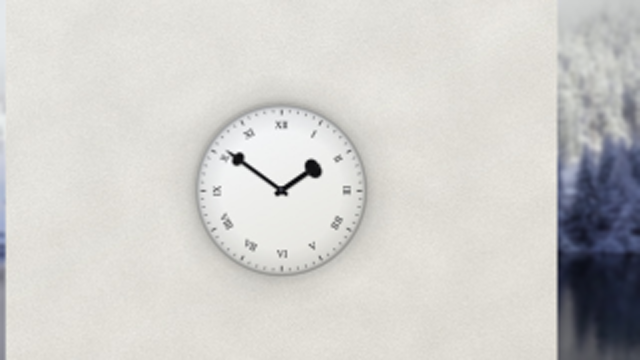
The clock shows 1 h 51 min
